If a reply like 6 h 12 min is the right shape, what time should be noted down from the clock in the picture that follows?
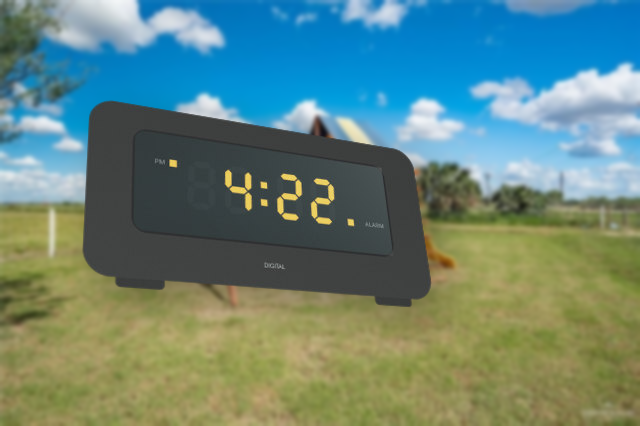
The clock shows 4 h 22 min
